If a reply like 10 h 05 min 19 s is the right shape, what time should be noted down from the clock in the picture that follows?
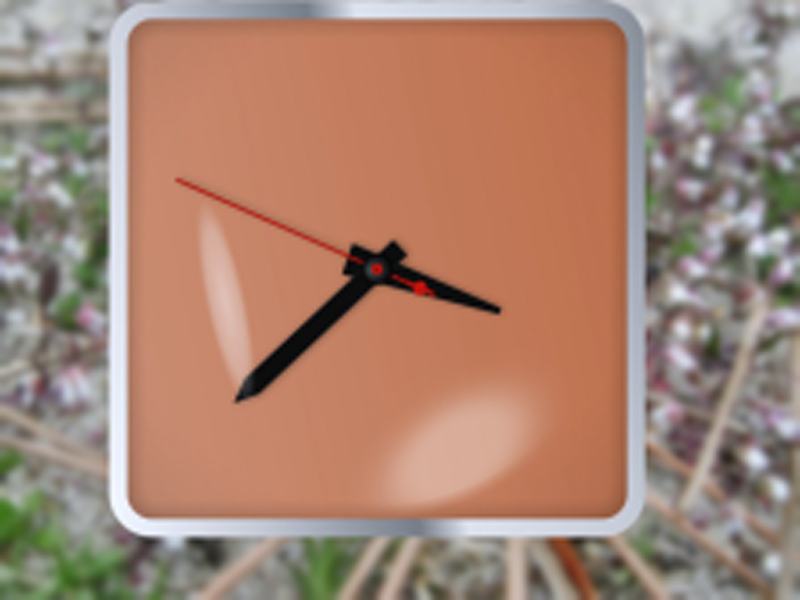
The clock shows 3 h 37 min 49 s
